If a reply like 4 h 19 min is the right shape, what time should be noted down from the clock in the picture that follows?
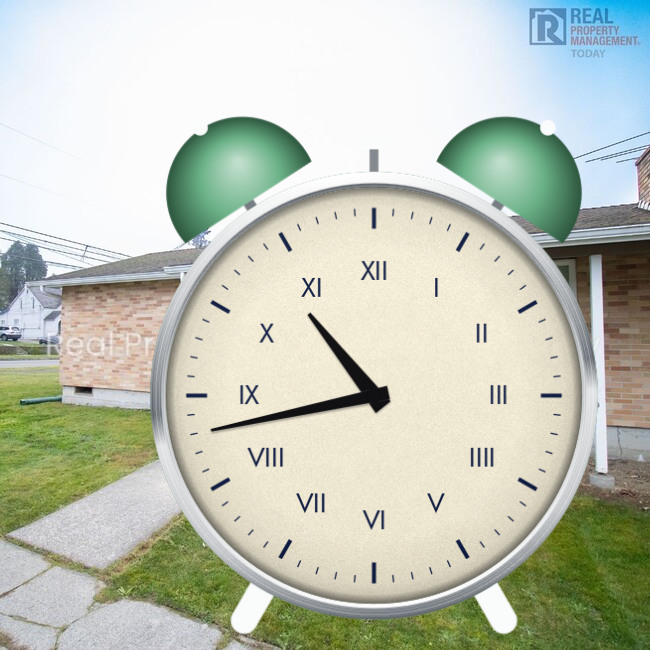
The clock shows 10 h 43 min
